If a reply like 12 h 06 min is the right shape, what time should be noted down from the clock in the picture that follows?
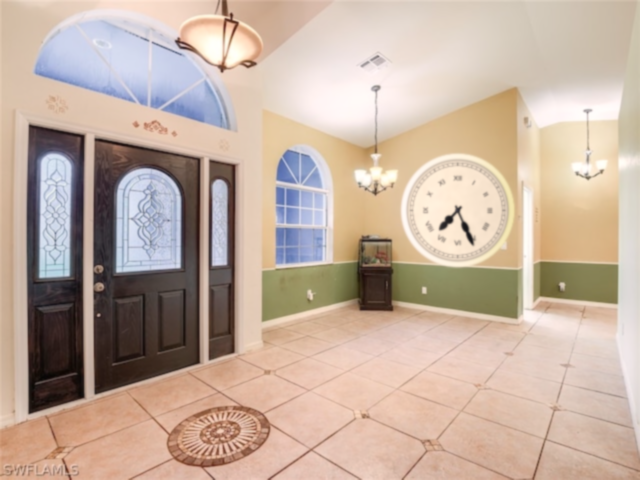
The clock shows 7 h 26 min
